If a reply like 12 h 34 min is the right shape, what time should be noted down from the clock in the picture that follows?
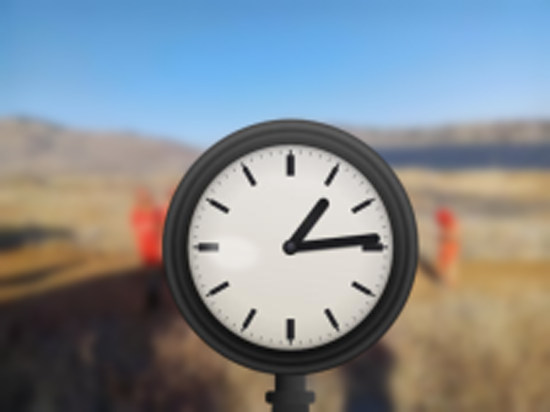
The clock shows 1 h 14 min
